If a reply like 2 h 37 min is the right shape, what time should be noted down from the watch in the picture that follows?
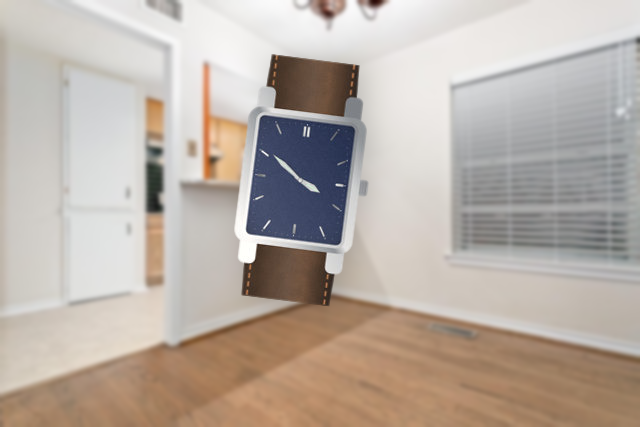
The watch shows 3 h 51 min
